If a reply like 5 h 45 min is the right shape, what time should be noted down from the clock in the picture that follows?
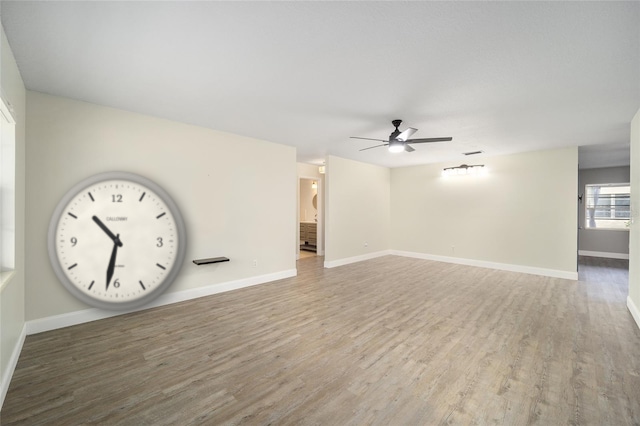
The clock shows 10 h 32 min
